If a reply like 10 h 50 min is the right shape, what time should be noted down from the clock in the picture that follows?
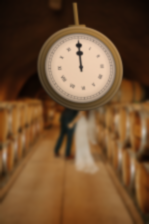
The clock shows 12 h 00 min
